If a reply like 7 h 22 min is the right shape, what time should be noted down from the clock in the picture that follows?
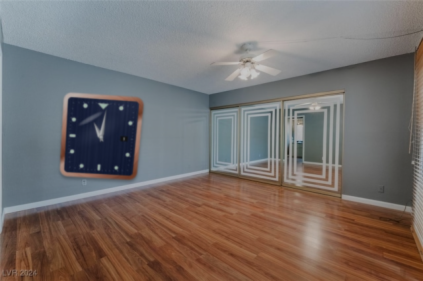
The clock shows 11 h 01 min
